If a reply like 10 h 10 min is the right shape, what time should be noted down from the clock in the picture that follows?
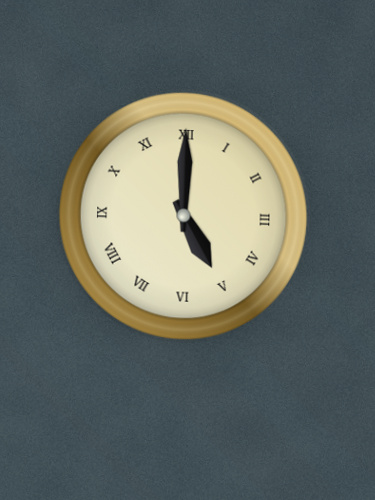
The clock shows 5 h 00 min
